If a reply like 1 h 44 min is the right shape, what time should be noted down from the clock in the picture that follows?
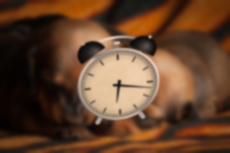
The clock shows 6 h 17 min
